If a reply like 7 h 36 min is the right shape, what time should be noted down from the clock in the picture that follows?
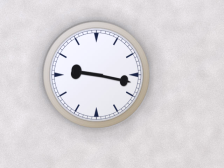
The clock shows 9 h 17 min
